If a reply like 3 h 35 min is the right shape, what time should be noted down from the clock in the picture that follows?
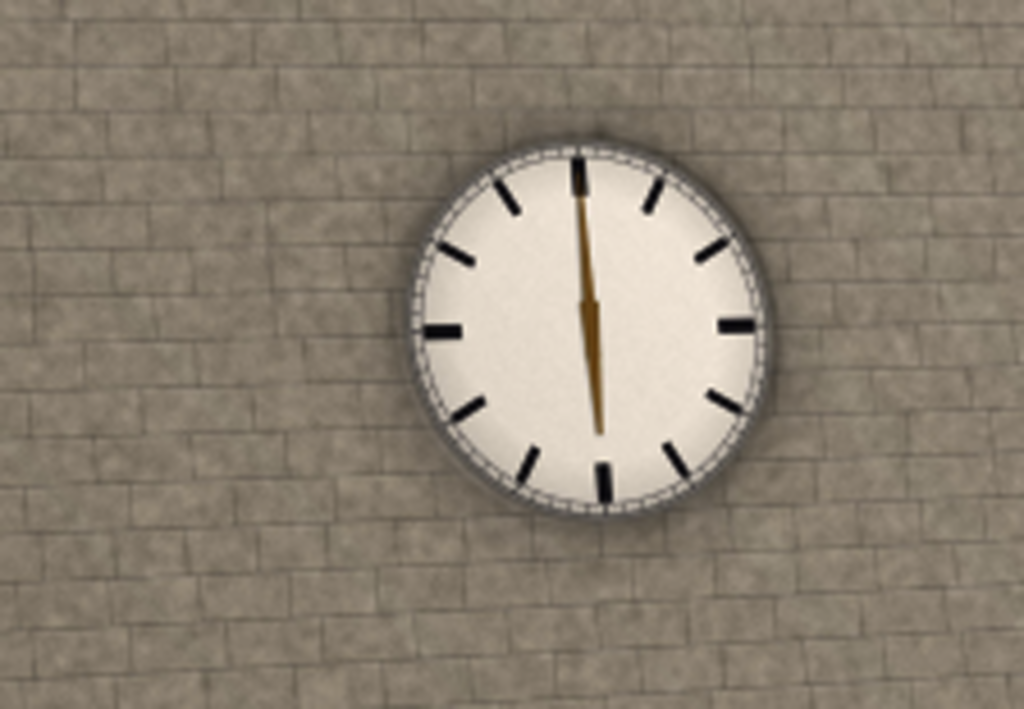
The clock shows 6 h 00 min
